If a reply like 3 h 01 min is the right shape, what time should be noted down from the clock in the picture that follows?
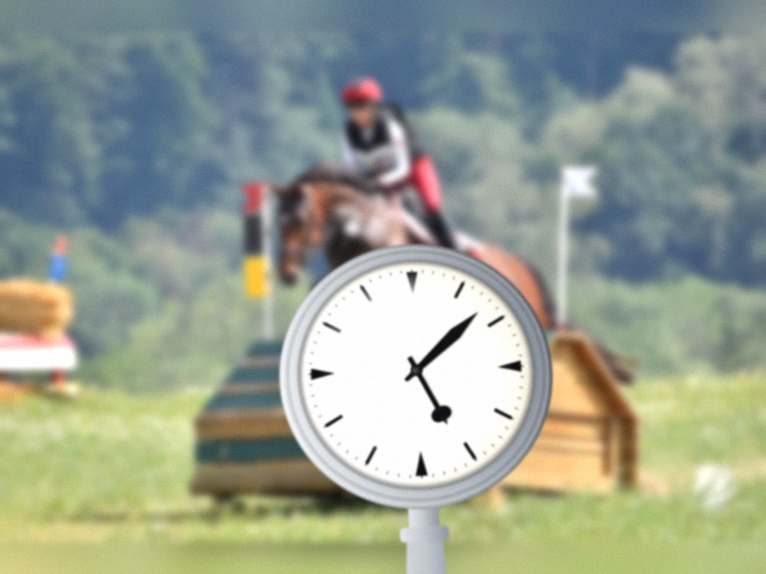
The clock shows 5 h 08 min
